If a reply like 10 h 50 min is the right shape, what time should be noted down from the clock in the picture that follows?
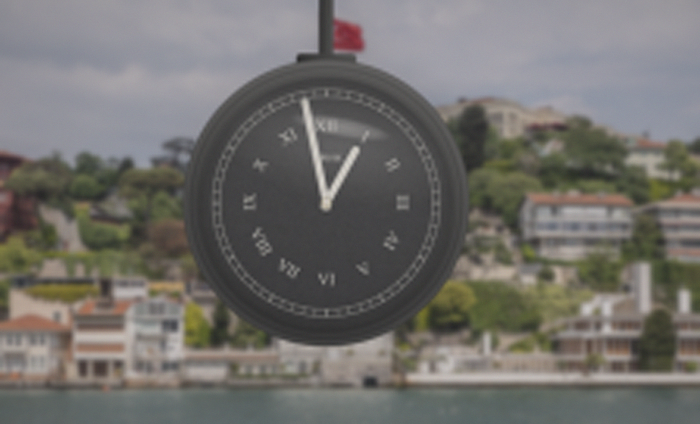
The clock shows 12 h 58 min
